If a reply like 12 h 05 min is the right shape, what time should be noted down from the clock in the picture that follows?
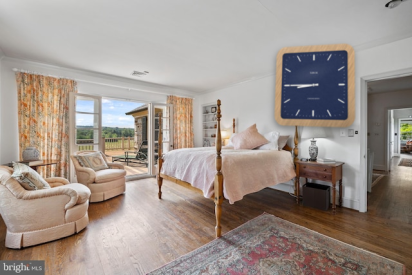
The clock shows 8 h 45 min
